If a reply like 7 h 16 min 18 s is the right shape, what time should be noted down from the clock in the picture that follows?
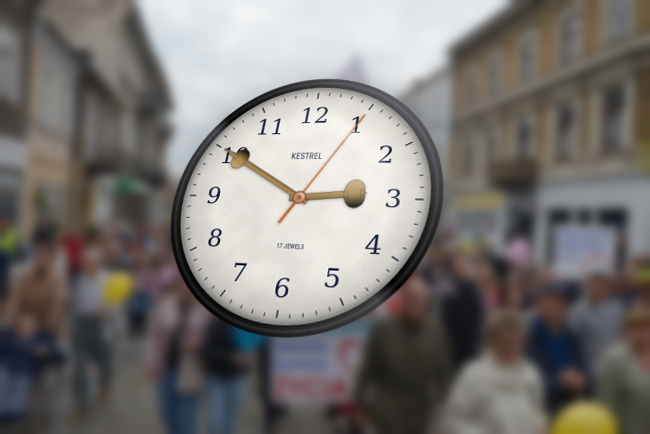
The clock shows 2 h 50 min 05 s
